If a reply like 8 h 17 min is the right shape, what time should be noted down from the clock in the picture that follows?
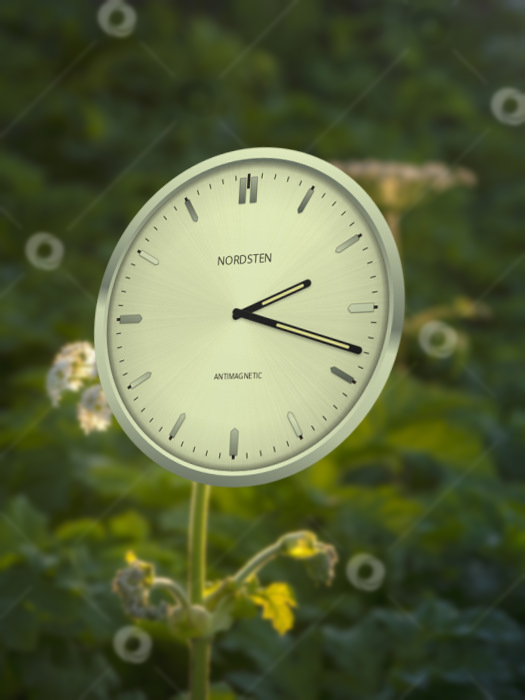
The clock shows 2 h 18 min
